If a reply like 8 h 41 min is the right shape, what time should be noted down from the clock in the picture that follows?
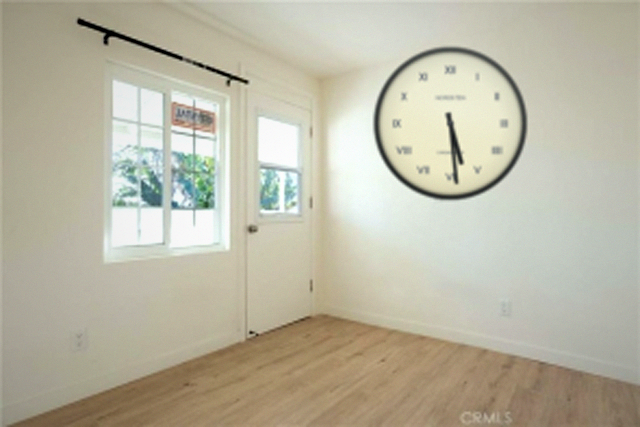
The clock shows 5 h 29 min
